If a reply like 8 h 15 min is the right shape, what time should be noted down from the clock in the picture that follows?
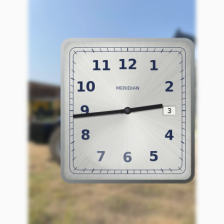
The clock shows 2 h 44 min
